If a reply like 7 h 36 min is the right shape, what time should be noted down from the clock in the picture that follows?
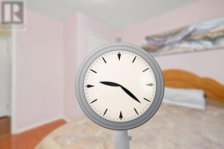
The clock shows 9 h 22 min
